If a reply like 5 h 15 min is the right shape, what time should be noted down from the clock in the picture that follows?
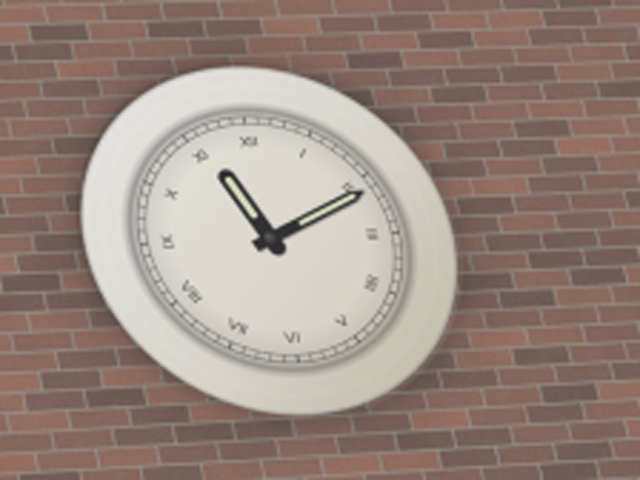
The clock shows 11 h 11 min
